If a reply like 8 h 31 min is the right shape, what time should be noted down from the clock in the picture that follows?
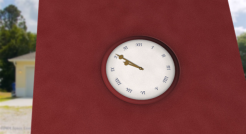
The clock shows 9 h 51 min
